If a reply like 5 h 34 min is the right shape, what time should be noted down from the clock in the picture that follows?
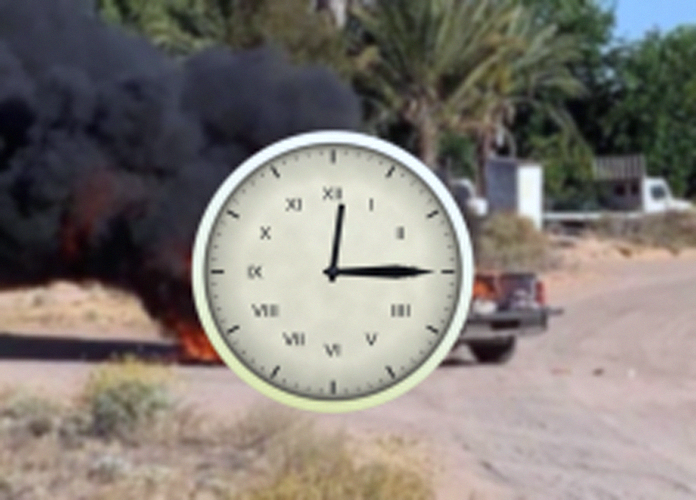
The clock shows 12 h 15 min
